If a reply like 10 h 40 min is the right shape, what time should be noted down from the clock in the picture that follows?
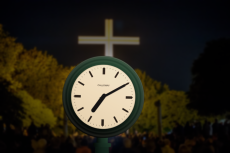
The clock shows 7 h 10 min
